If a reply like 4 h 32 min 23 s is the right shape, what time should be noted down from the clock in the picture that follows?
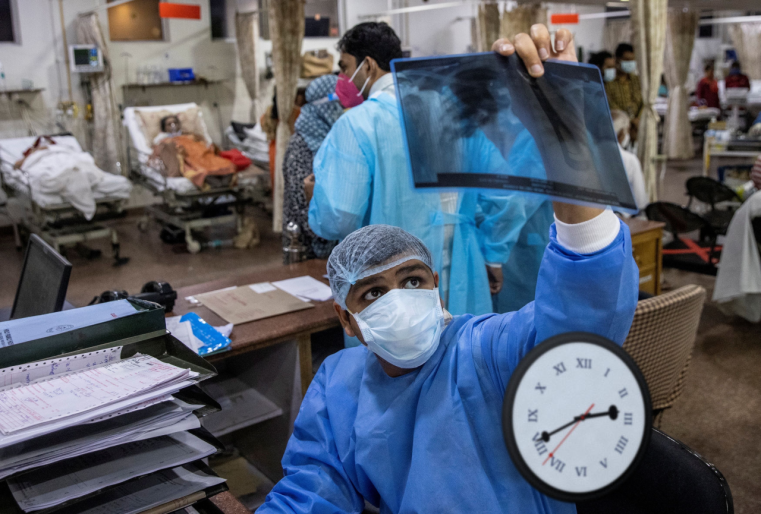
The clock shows 2 h 40 min 37 s
